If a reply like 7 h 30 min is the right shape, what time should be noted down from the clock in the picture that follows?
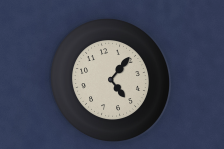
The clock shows 5 h 09 min
